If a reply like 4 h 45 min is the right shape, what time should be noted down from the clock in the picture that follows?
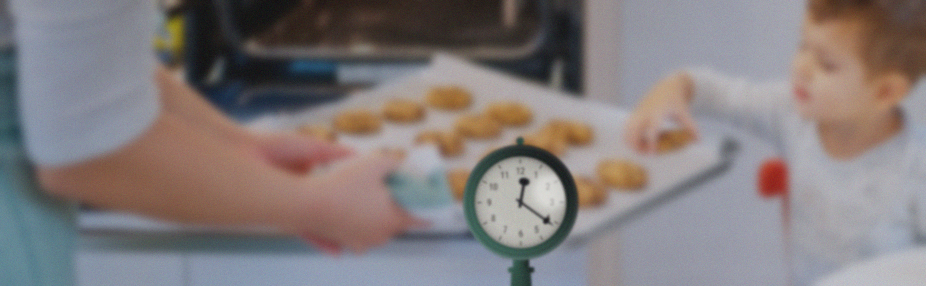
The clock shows 12 h 21 min
